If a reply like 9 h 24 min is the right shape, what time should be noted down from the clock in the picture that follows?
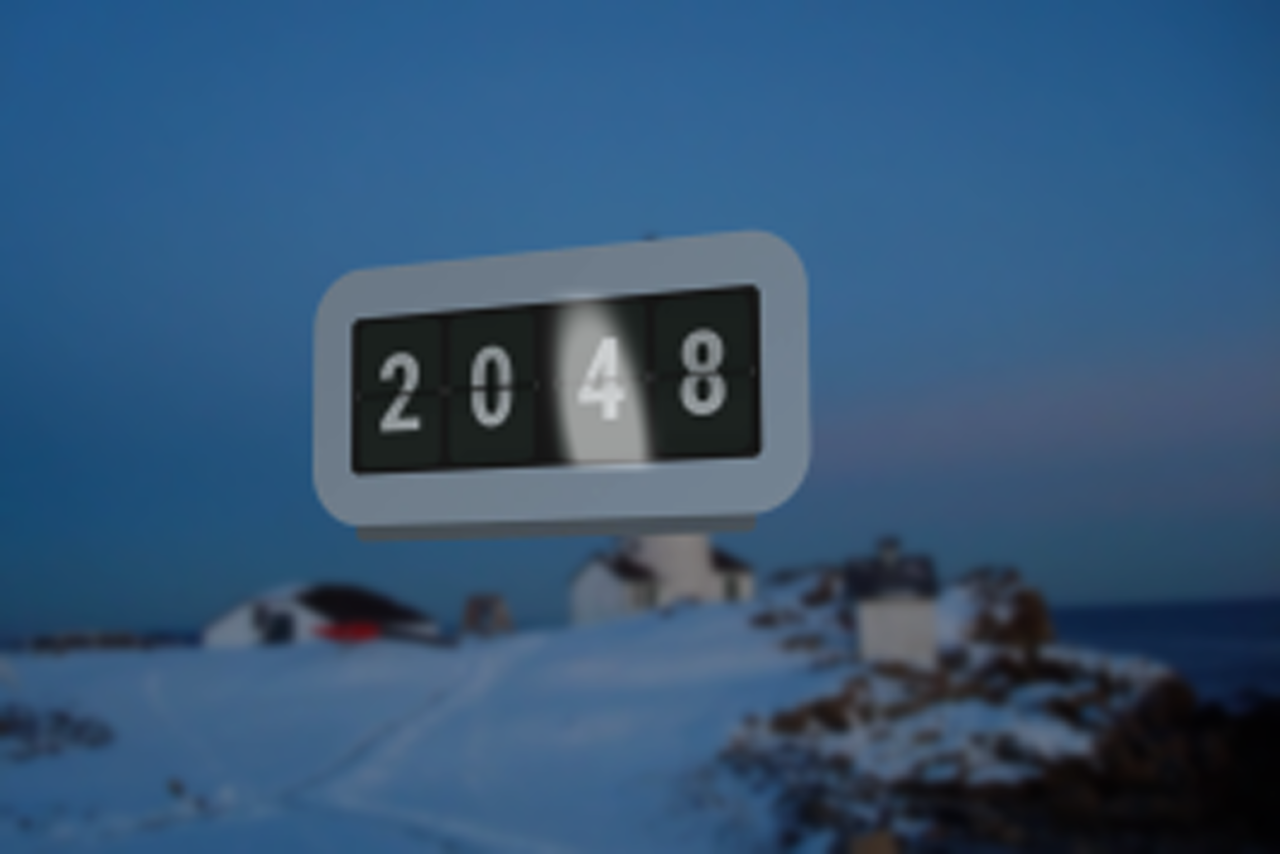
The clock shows 20 h 48 min
